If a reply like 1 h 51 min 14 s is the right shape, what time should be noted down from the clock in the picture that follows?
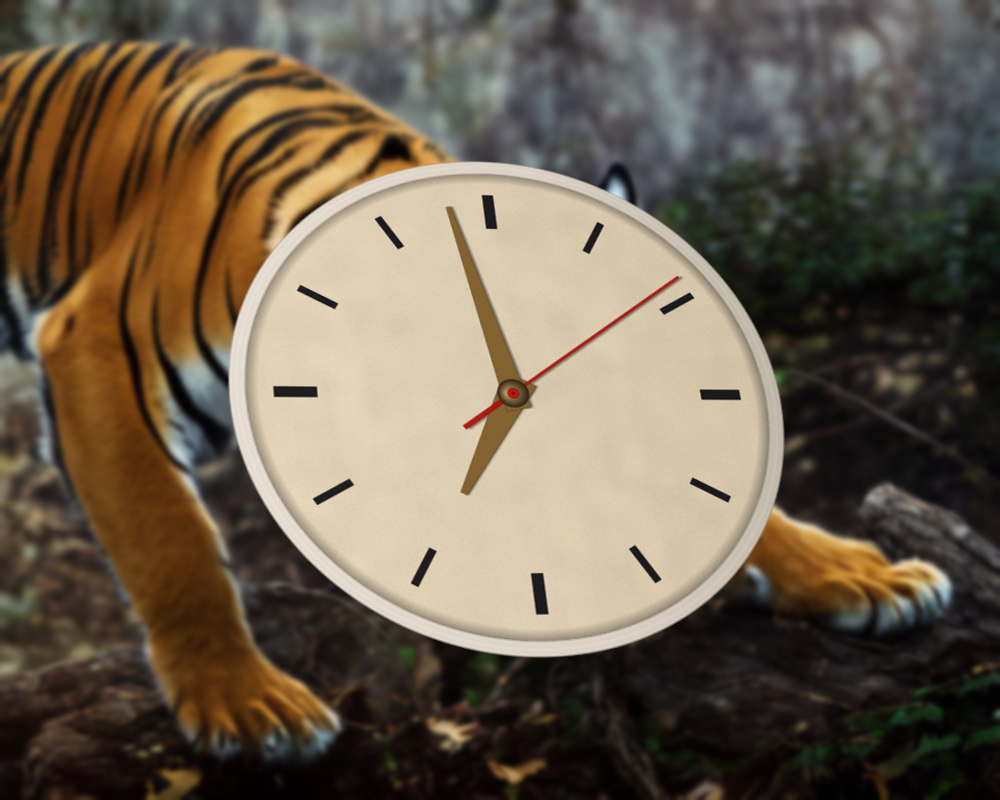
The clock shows 6 h 58 min 09 s
